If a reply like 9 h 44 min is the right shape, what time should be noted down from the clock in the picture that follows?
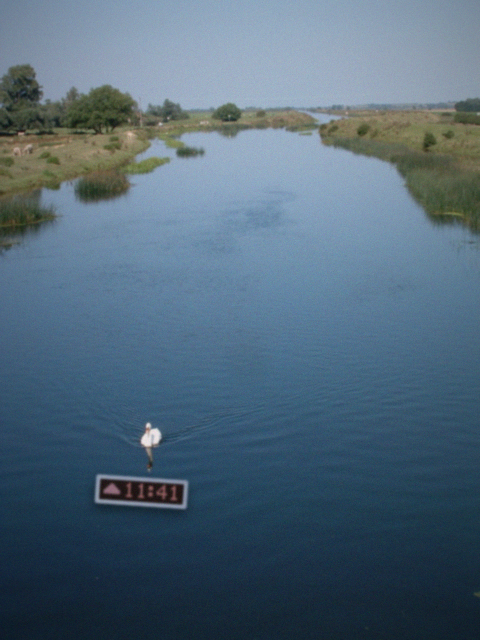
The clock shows 11 h 41 min
